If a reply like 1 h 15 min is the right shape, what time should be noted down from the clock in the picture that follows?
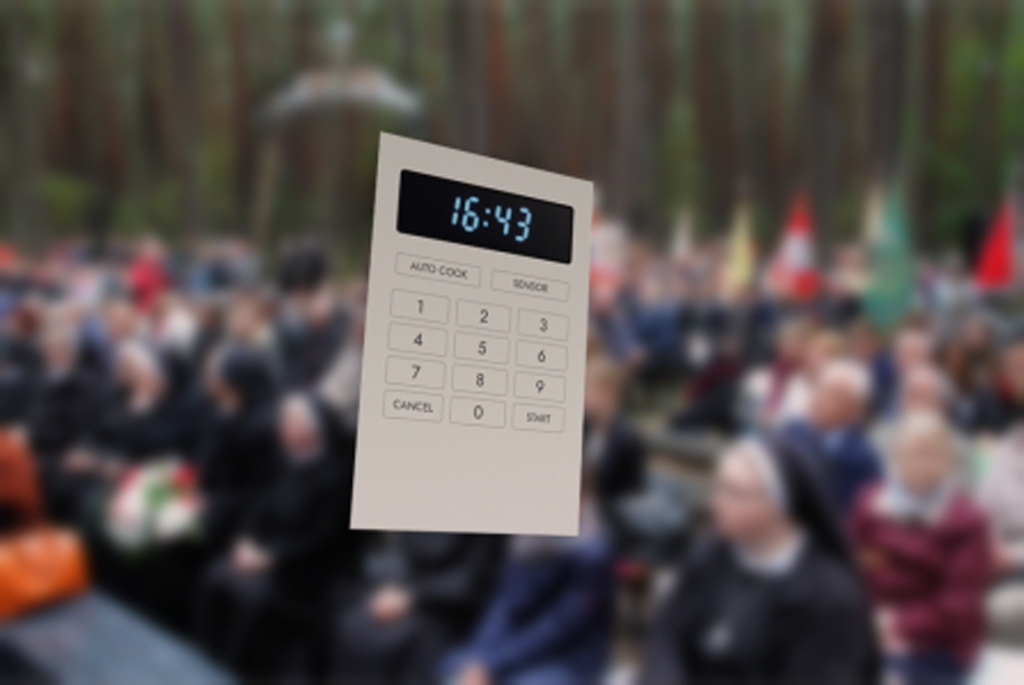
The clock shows 16 h 43 min
